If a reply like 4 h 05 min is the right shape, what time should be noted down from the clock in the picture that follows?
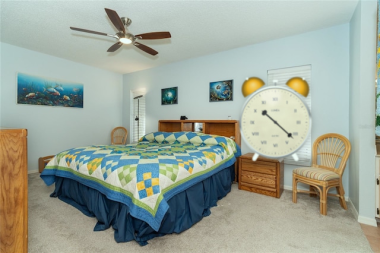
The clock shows 10 h 22 min
